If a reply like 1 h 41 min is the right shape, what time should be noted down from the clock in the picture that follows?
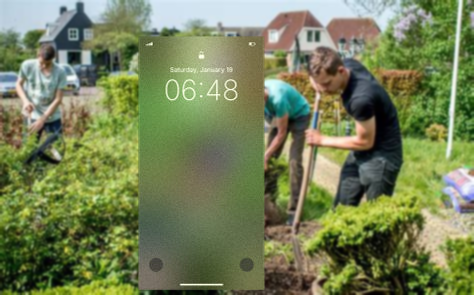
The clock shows 6 h 48 min
